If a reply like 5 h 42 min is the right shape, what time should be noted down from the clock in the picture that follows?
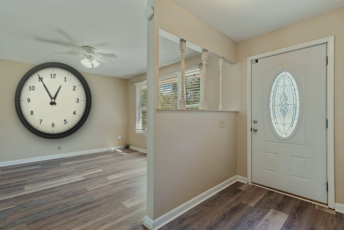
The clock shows 12 h 55 min
